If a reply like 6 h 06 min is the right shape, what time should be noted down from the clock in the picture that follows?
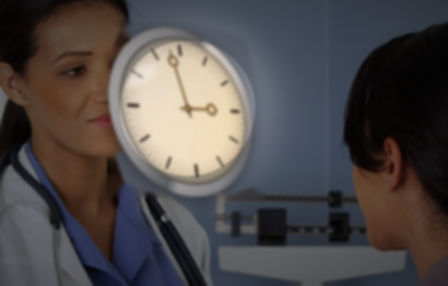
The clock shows 2 h 58 min
